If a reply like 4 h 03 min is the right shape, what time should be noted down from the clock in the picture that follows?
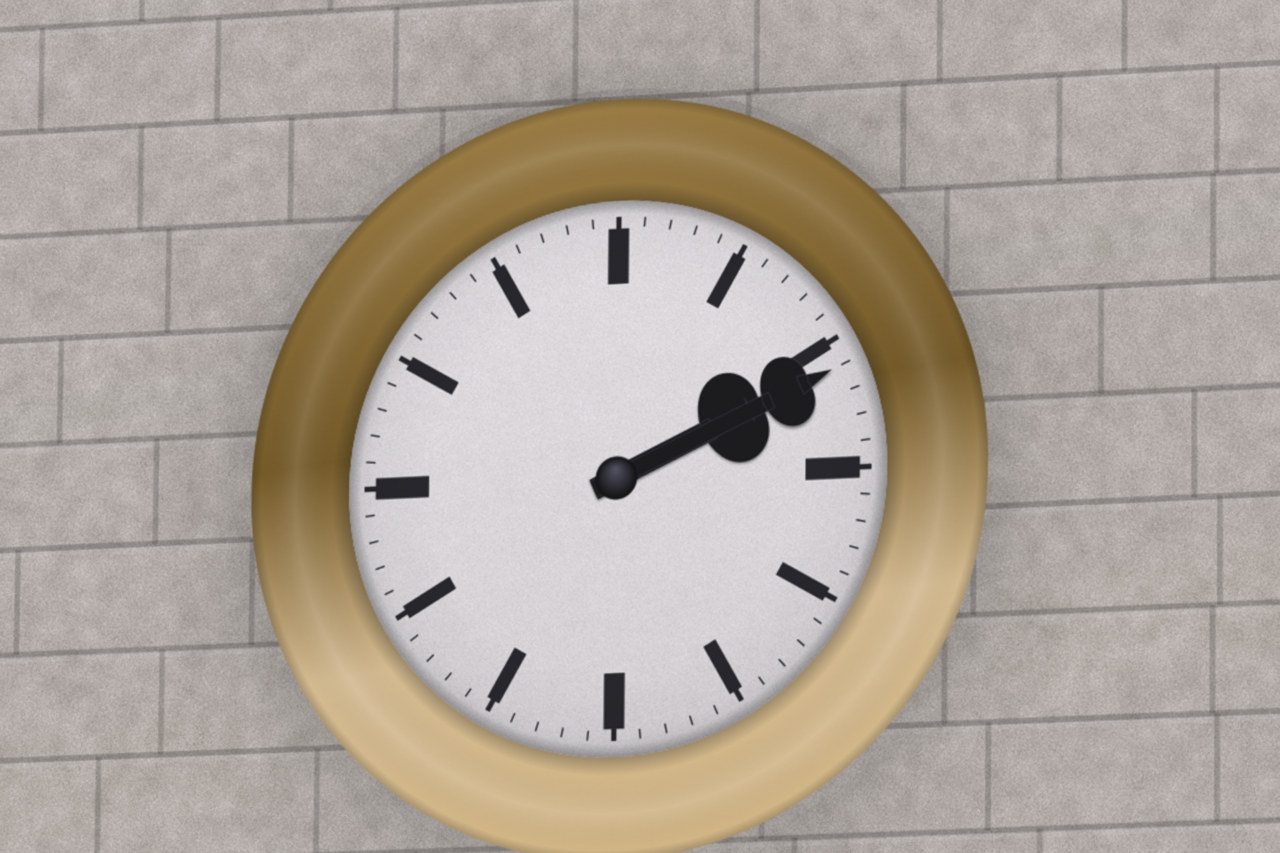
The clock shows 2 h 11 min
